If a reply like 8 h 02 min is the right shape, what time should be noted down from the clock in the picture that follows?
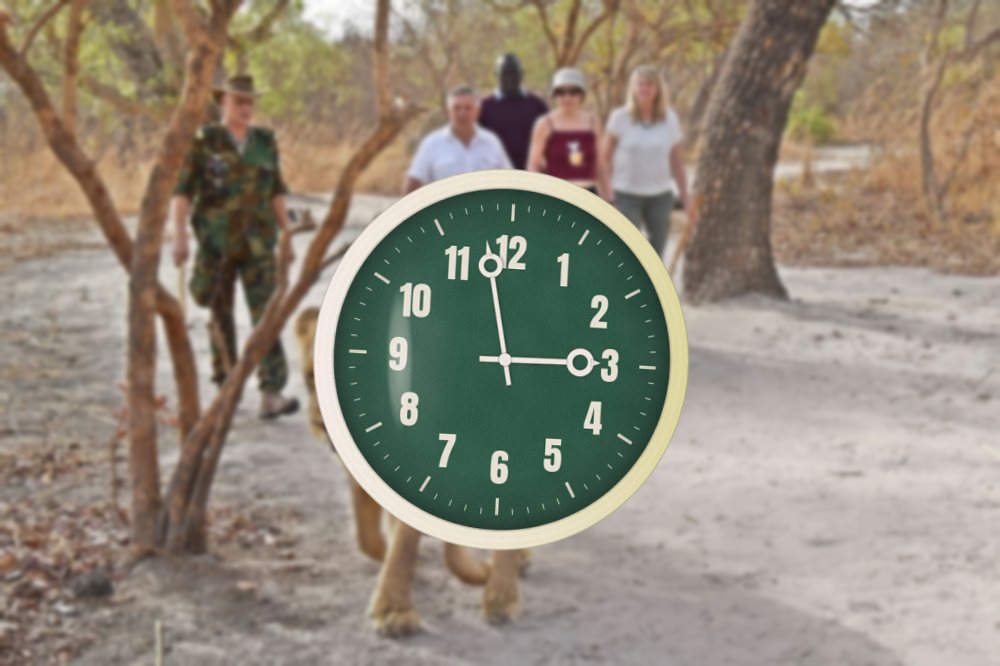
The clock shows 2 h 58 min
